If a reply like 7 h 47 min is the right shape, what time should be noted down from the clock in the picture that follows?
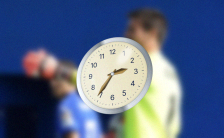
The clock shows 2 h 36 min
